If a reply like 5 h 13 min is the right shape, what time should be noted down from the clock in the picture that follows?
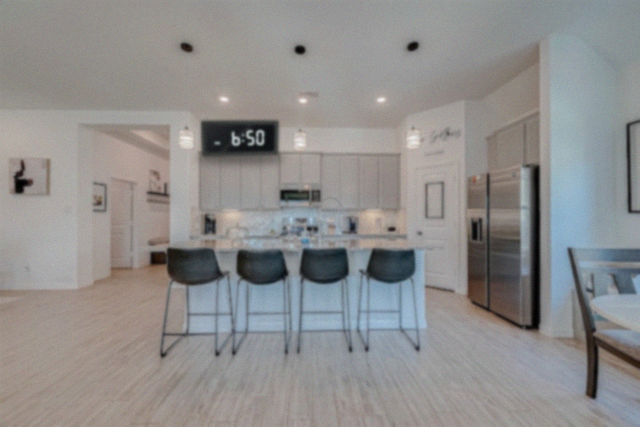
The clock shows 6 h 50 min
